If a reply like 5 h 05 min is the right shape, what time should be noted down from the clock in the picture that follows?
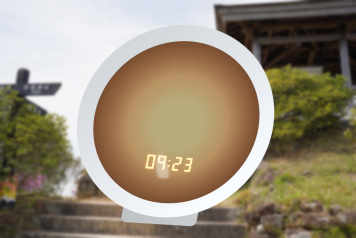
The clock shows 9 h 23 min
